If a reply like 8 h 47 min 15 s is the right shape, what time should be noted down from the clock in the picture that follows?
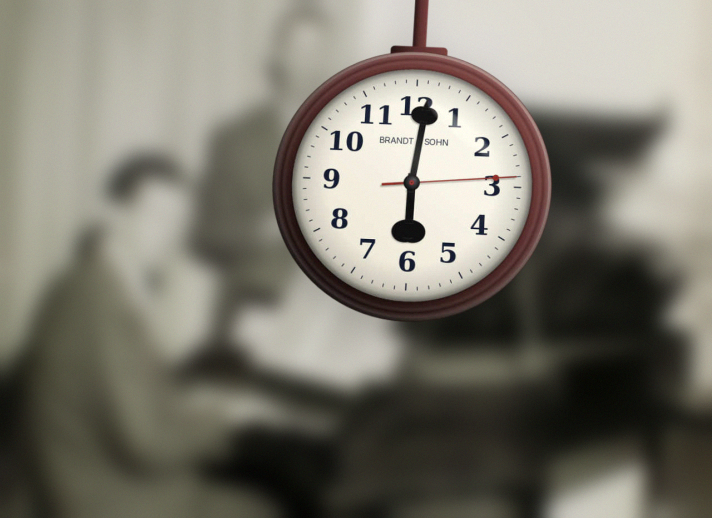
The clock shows 6 h 01 min 14 s
